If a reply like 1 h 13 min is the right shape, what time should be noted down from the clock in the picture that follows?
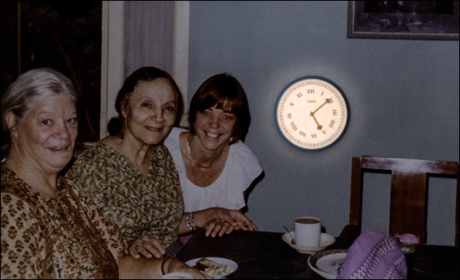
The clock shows 5 h 09 min
